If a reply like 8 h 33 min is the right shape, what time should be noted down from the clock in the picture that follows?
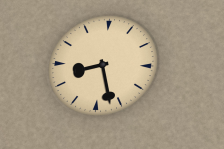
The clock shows 8 h 27 min
